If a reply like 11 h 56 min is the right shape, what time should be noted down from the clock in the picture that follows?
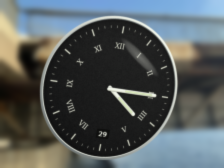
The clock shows 4 h 15 min
